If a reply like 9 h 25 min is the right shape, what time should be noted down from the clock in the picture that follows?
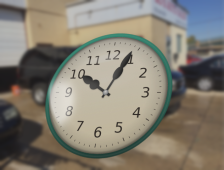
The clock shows 10 h 04 min
